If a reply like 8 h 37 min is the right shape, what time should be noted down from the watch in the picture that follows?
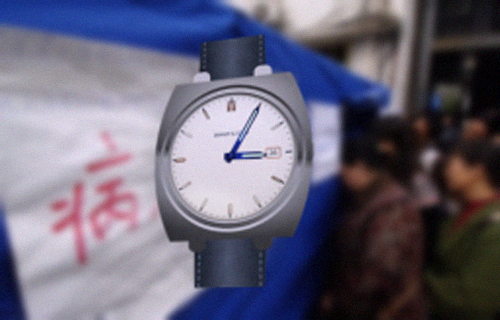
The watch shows 3 h 05 min
